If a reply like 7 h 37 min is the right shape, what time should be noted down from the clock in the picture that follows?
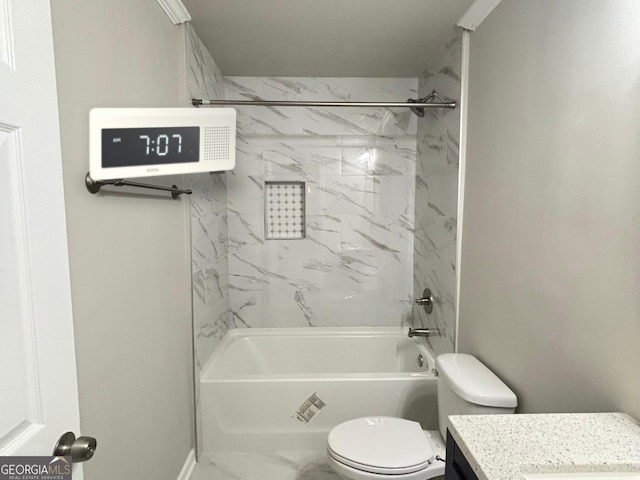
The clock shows 7 h 07 min
